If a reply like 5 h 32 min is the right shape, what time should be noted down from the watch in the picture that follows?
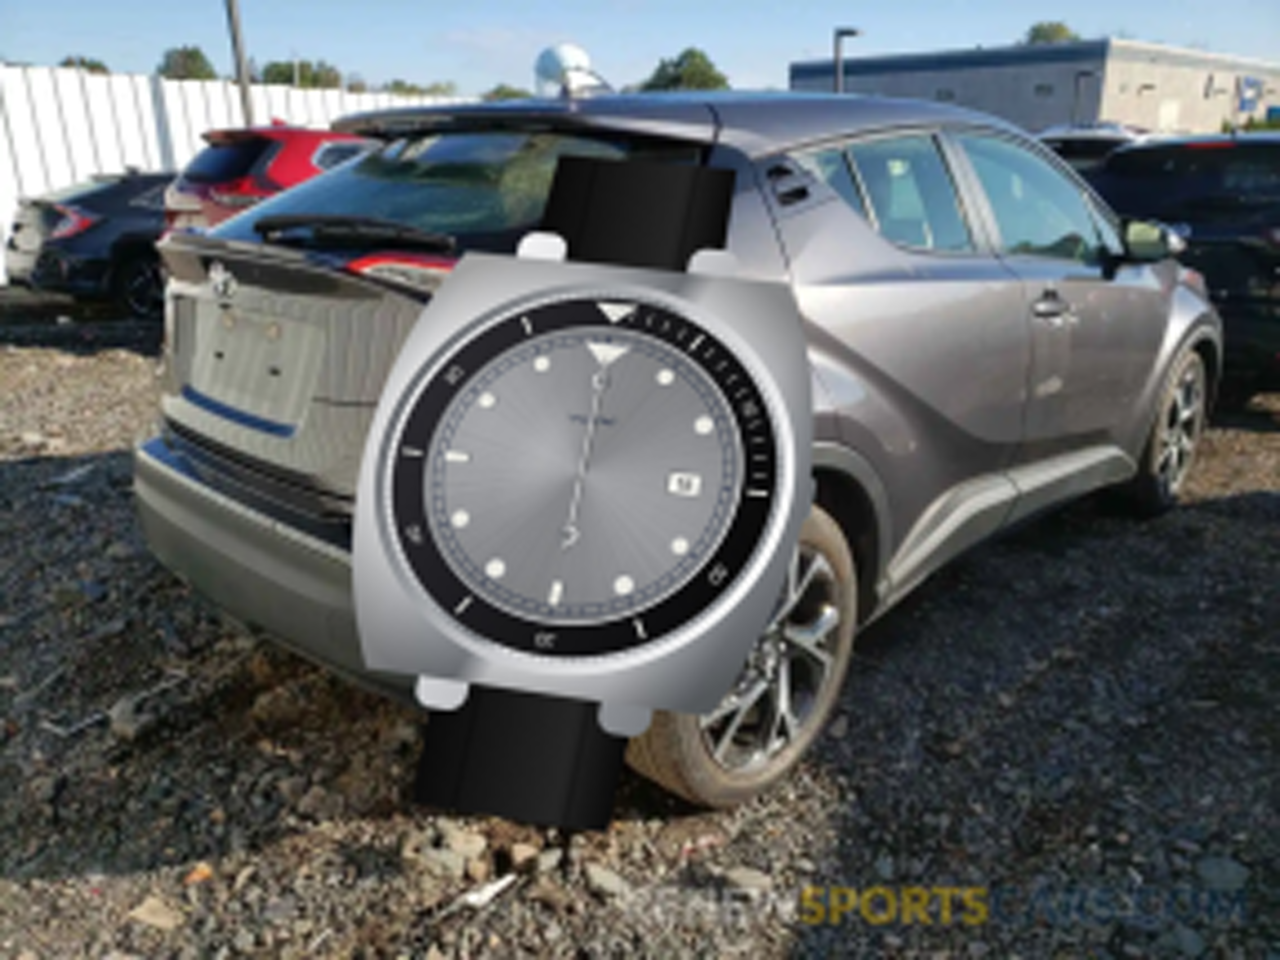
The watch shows 6 h 00 min
